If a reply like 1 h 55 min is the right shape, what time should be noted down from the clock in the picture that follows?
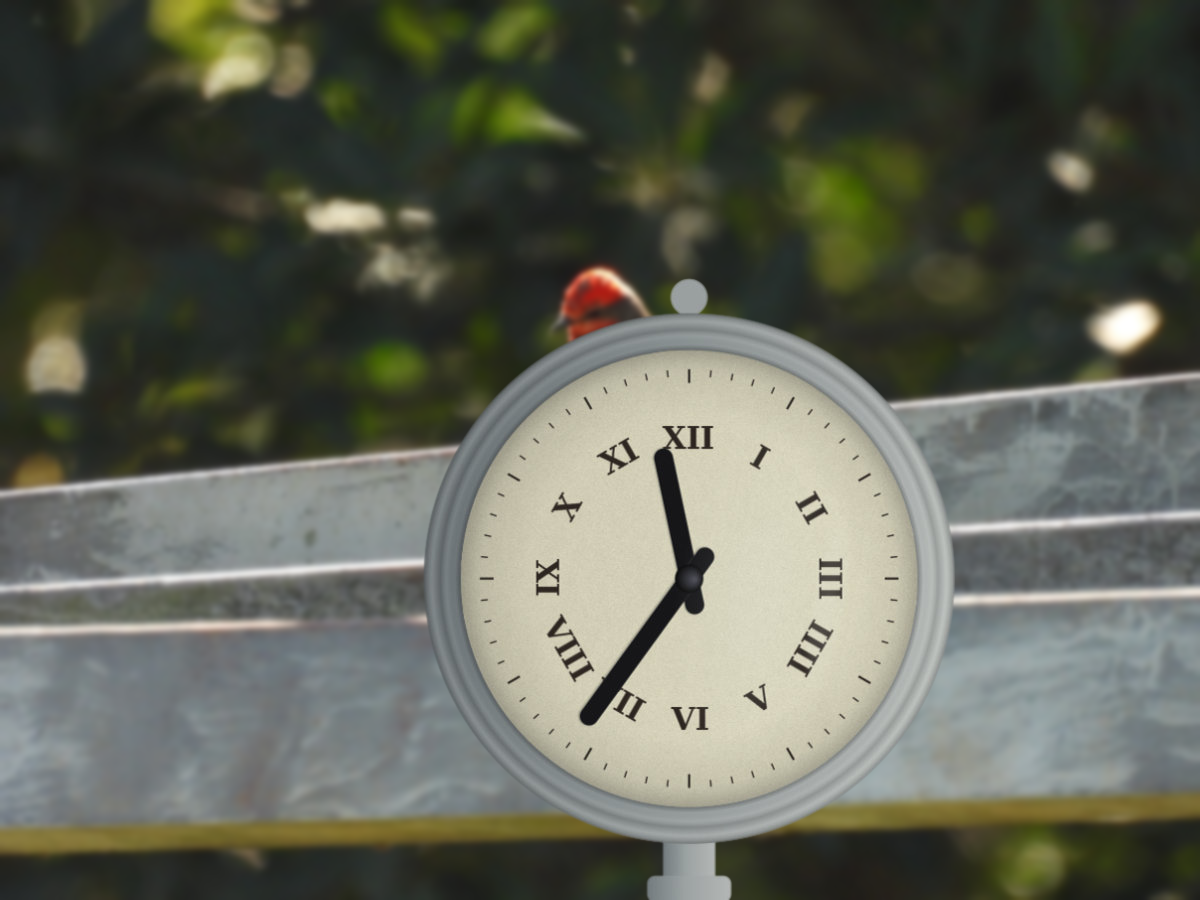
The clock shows 11 h 36 min
